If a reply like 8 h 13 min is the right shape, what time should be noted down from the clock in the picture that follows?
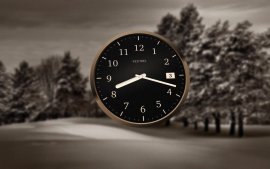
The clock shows 8 h 18 min
